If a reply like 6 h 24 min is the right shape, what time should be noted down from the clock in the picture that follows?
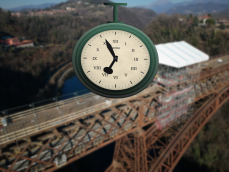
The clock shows 6 h 56 min
